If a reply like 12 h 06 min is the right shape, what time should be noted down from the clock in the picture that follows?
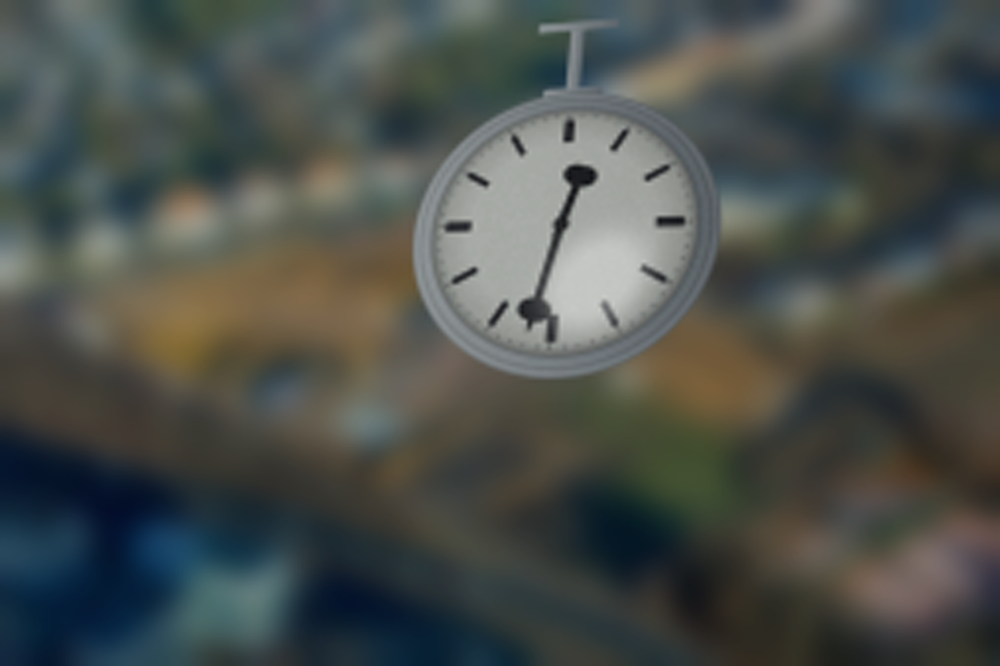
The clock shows 12 h 32 min
